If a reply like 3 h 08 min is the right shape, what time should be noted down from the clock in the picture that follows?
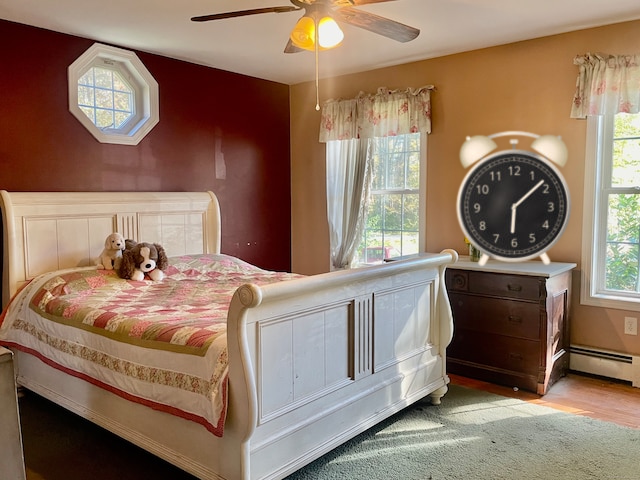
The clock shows 6 h 08 min
